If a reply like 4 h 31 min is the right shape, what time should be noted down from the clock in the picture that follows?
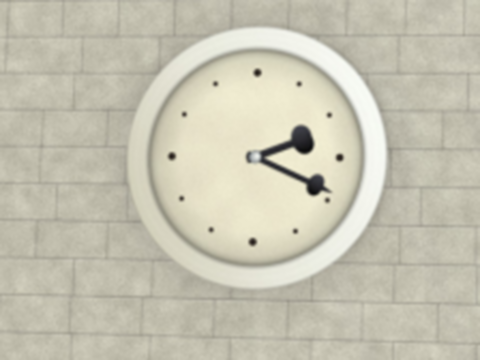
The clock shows 2 h 19 min
